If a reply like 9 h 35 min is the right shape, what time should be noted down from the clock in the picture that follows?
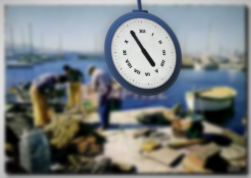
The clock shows 4 h 55 min
